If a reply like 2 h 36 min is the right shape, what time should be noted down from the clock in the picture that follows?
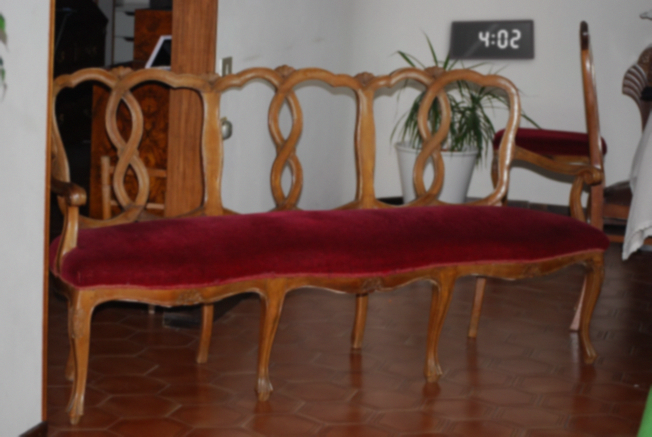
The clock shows 4 h 02 min
